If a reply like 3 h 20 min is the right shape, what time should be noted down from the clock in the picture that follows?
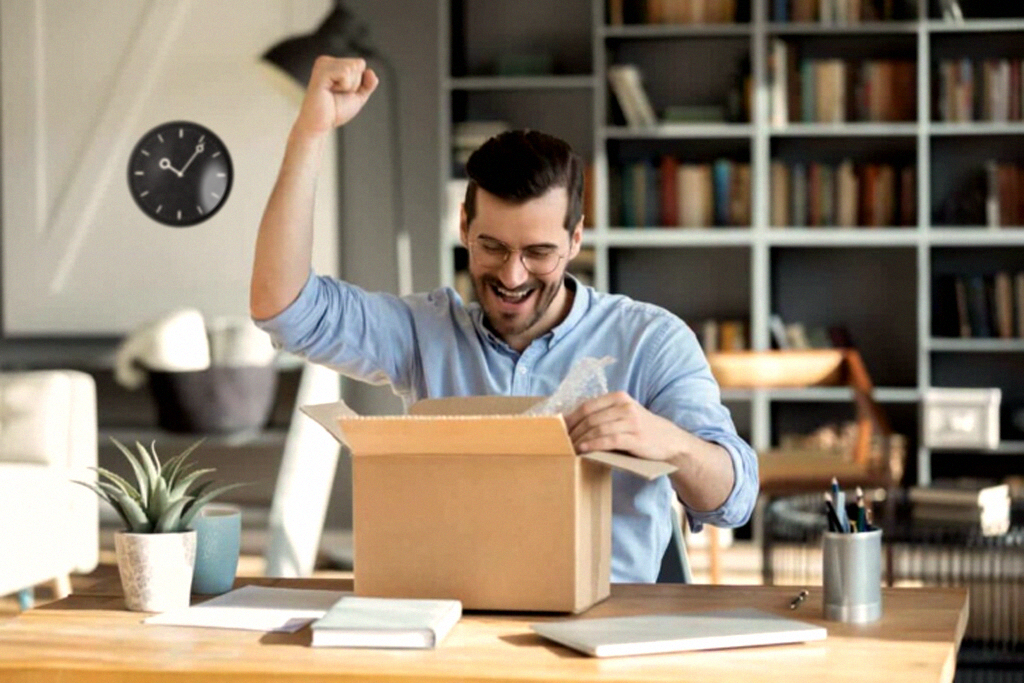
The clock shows 10 h 06 min
